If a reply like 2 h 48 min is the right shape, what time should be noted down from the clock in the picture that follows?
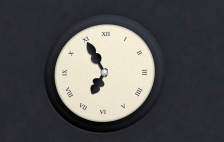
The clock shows 6 h 55 min
